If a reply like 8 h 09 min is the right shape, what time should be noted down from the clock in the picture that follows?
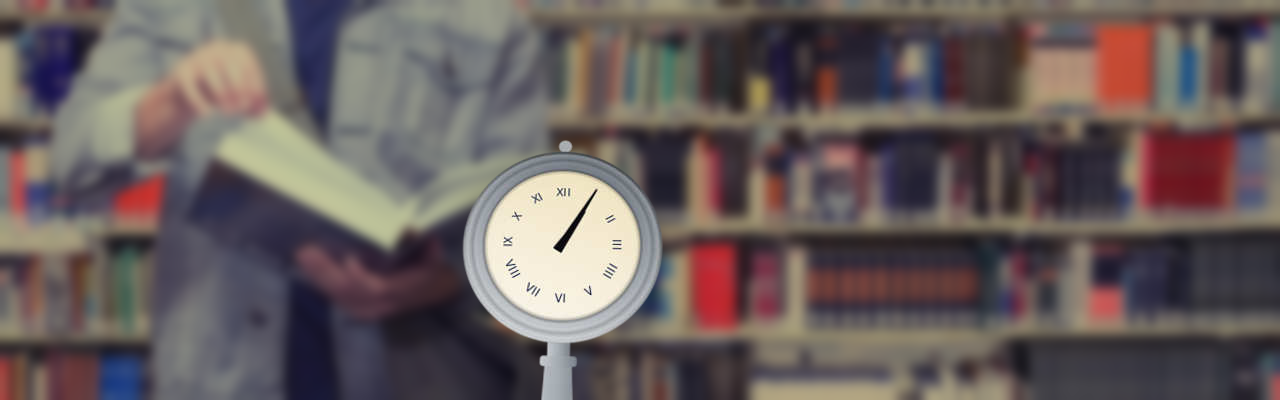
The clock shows 1 h 05 min
